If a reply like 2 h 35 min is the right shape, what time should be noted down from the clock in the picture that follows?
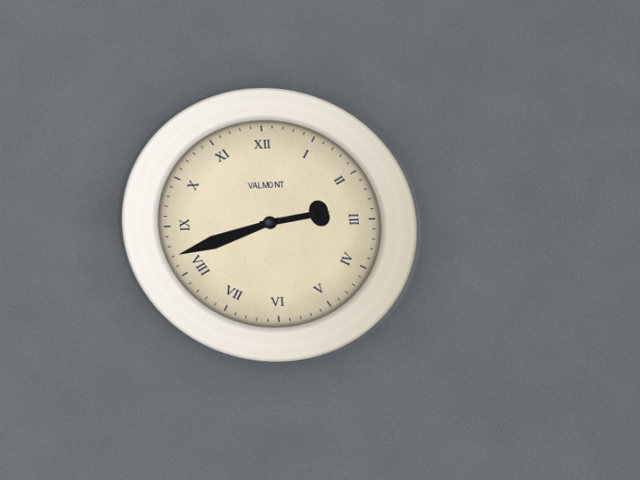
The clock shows 2 h 42 min
